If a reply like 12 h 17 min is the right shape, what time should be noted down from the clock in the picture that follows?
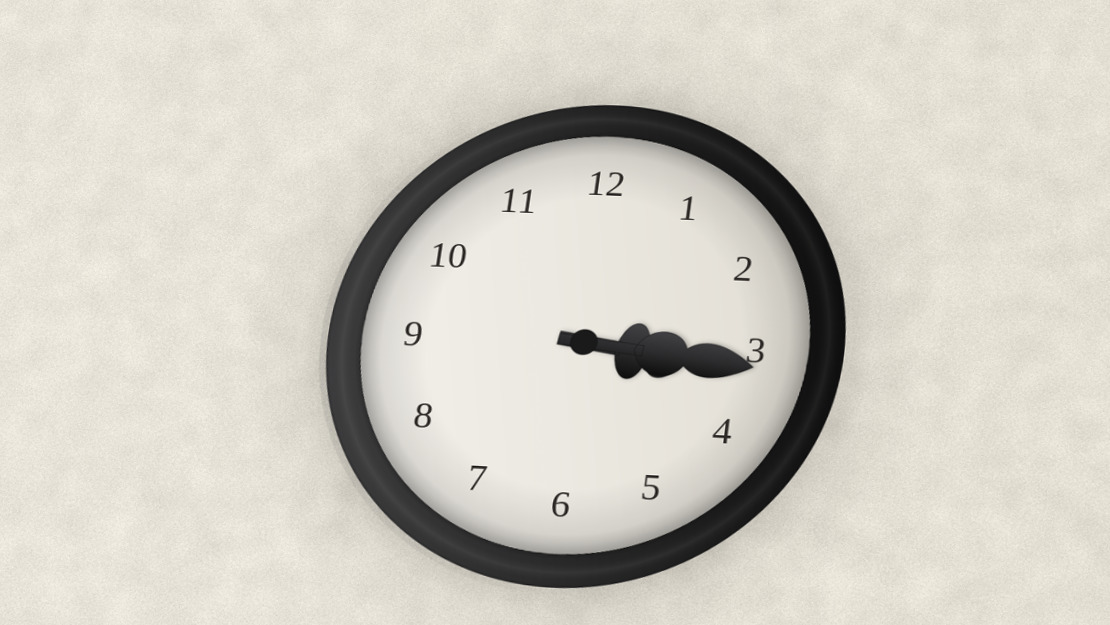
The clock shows 3 h 16 min
